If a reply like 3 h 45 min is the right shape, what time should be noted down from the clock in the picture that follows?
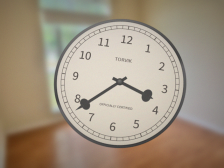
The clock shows 3 h 38 min
